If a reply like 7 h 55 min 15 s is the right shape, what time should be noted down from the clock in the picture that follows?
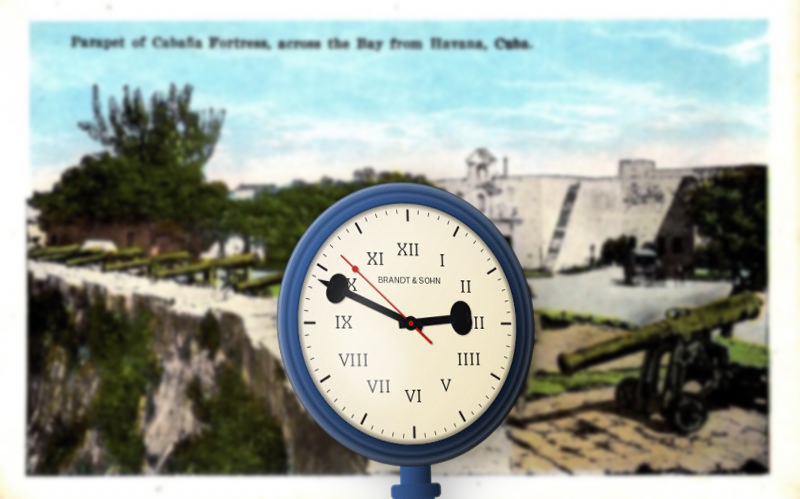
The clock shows 2 h 48 min 52 s
